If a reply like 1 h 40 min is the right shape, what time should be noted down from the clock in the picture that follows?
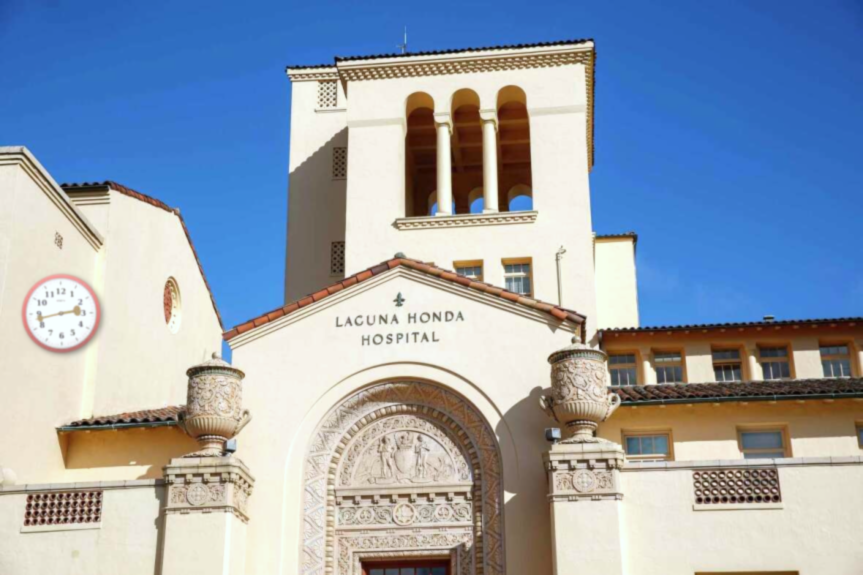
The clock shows 2 h 43 min
